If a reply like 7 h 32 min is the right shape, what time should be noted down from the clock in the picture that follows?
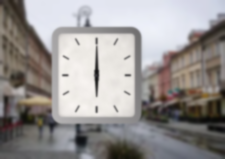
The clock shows 6 h 00 min
